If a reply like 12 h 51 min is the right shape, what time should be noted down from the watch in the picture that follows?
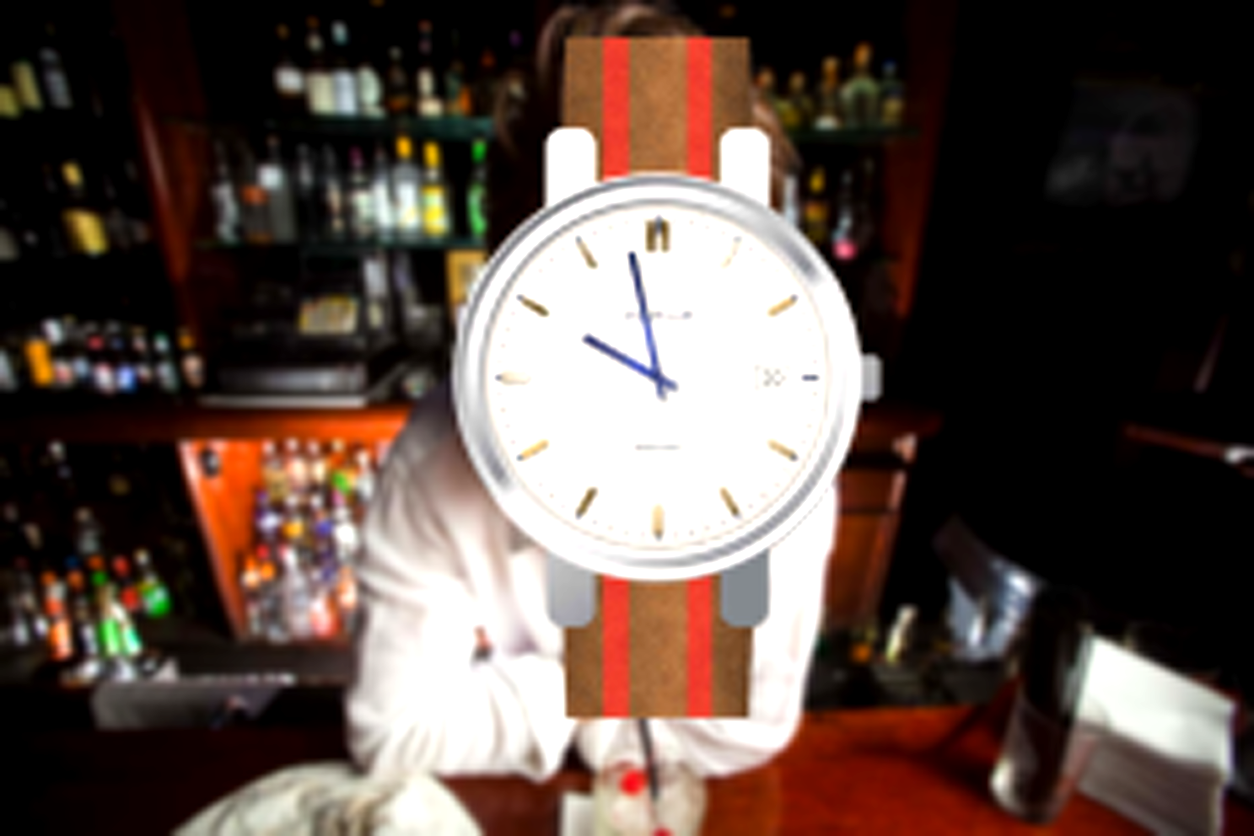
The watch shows 9 h 58 min
